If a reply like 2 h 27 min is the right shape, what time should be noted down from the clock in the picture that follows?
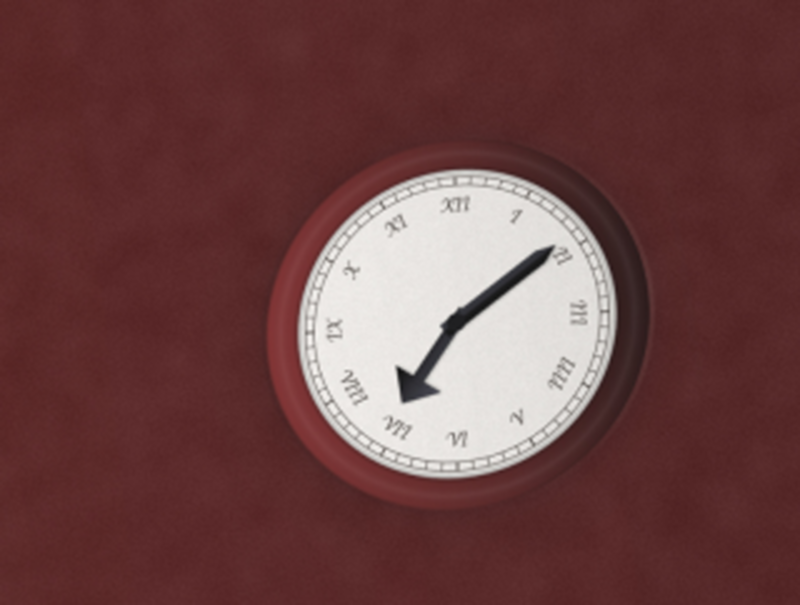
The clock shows 7 h 09 min
